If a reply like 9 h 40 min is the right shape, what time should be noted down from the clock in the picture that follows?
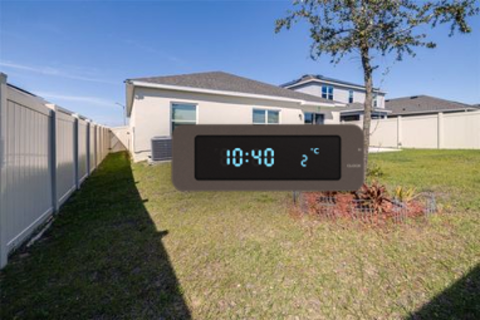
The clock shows 10 h 40 min
